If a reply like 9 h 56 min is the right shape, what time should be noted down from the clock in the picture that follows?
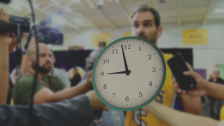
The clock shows 8 h 58 min
